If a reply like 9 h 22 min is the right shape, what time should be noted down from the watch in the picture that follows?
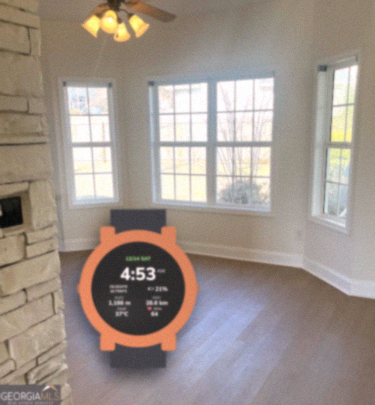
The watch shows 4 h 53 min
